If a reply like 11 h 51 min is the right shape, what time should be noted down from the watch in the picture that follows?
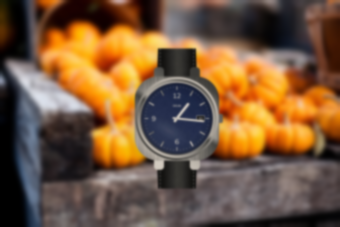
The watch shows 1 h 16 min
